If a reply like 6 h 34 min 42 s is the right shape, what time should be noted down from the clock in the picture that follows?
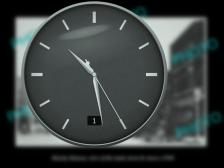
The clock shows 10 h 28 min 25 s
